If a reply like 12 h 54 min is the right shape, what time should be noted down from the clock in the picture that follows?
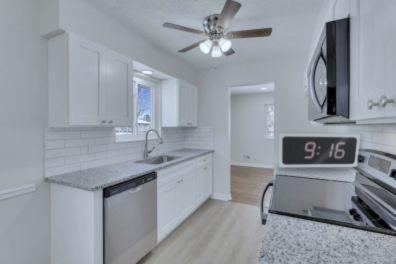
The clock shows 9 h 16 min
